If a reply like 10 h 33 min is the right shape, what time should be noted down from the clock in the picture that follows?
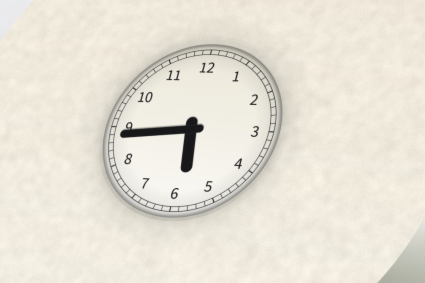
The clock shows 5 h 44 min
